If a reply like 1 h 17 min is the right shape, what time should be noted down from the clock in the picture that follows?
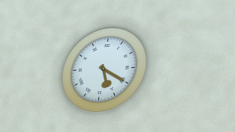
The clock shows 5 h 20 min
